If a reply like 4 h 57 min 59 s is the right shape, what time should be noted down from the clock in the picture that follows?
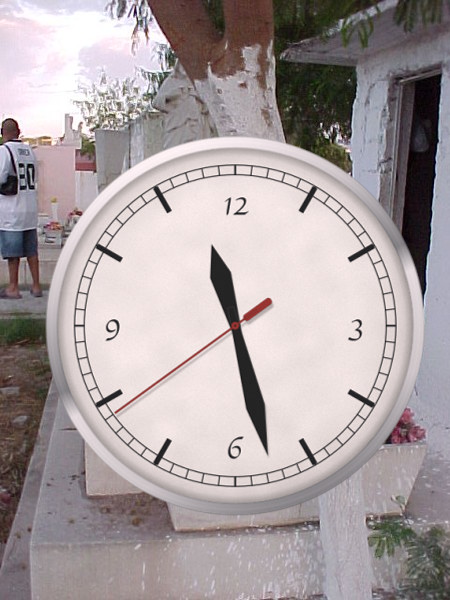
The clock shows 11 h 27 min 39 s
